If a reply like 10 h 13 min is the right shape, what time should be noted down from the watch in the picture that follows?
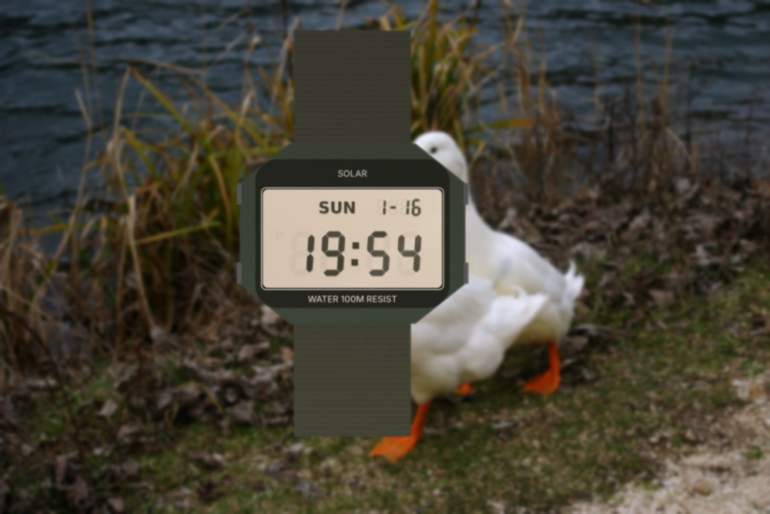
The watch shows 19 h 54 min
